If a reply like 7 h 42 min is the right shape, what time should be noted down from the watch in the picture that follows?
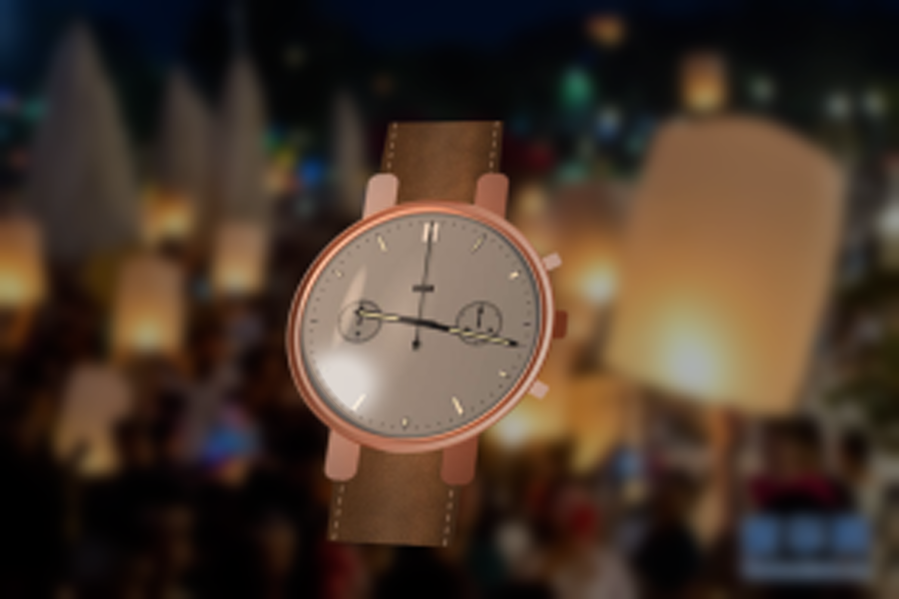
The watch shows 9 h 17 min
